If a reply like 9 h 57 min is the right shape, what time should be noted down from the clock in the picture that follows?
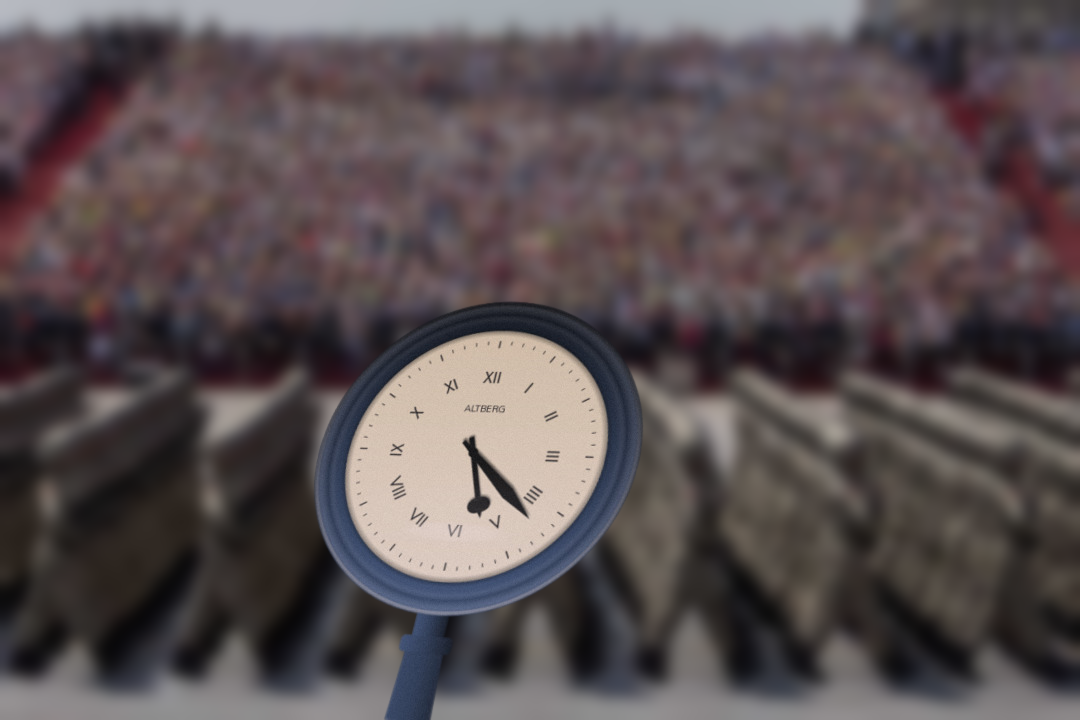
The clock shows 5 h 22 min
